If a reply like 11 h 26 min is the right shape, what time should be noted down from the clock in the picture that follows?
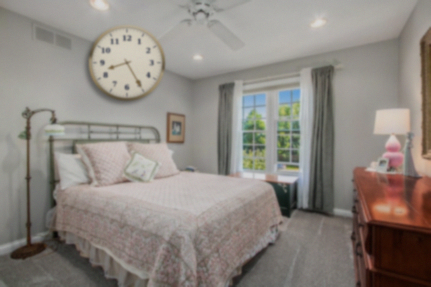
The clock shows 8 h 25 min
